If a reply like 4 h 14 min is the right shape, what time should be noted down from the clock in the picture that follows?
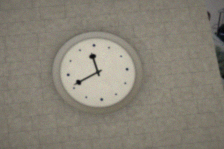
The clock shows 11 h 41 min
